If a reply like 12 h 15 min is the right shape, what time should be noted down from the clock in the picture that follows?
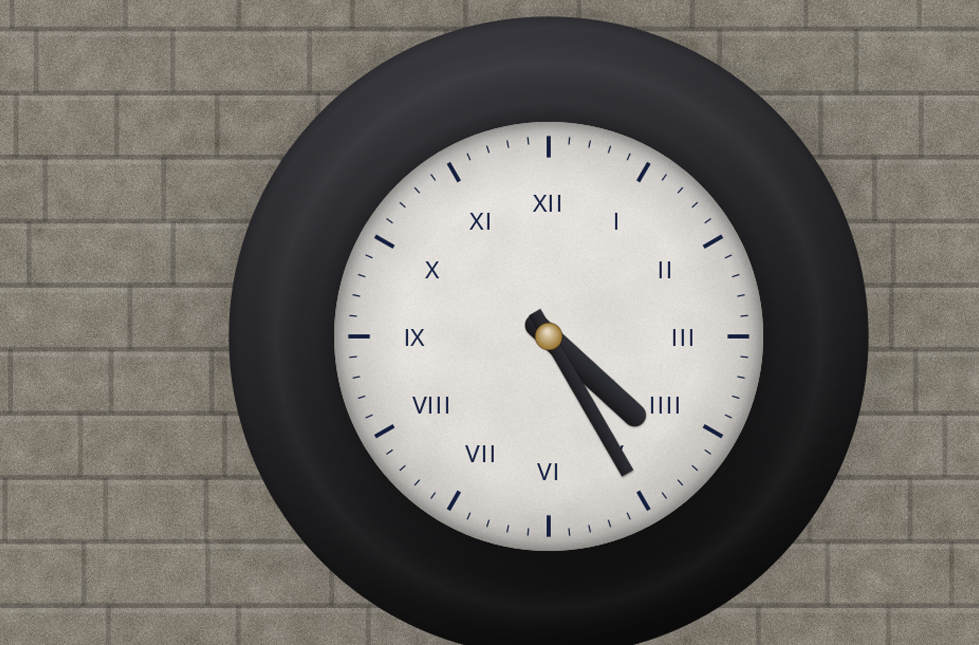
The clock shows 4 h 25 min
